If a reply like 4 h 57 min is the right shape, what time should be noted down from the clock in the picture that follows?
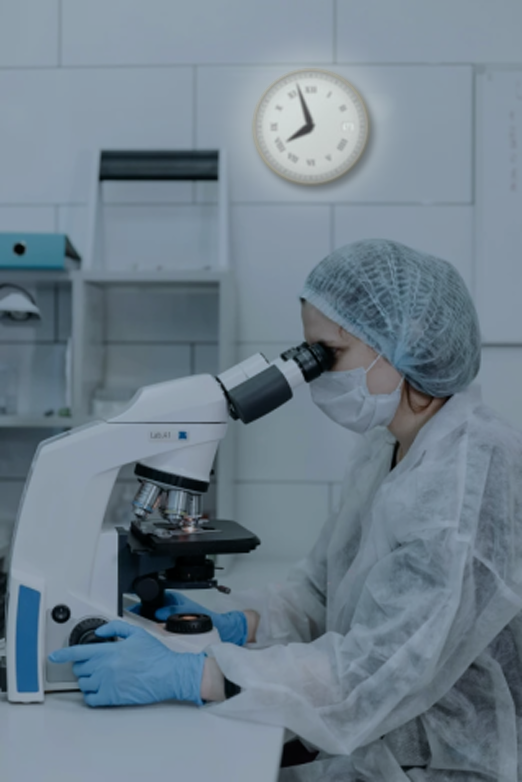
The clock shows 7 h 57 min
